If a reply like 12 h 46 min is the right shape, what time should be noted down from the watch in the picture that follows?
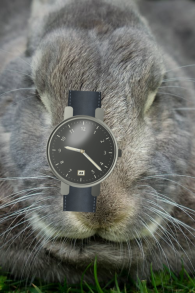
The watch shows 9 h 22 min
